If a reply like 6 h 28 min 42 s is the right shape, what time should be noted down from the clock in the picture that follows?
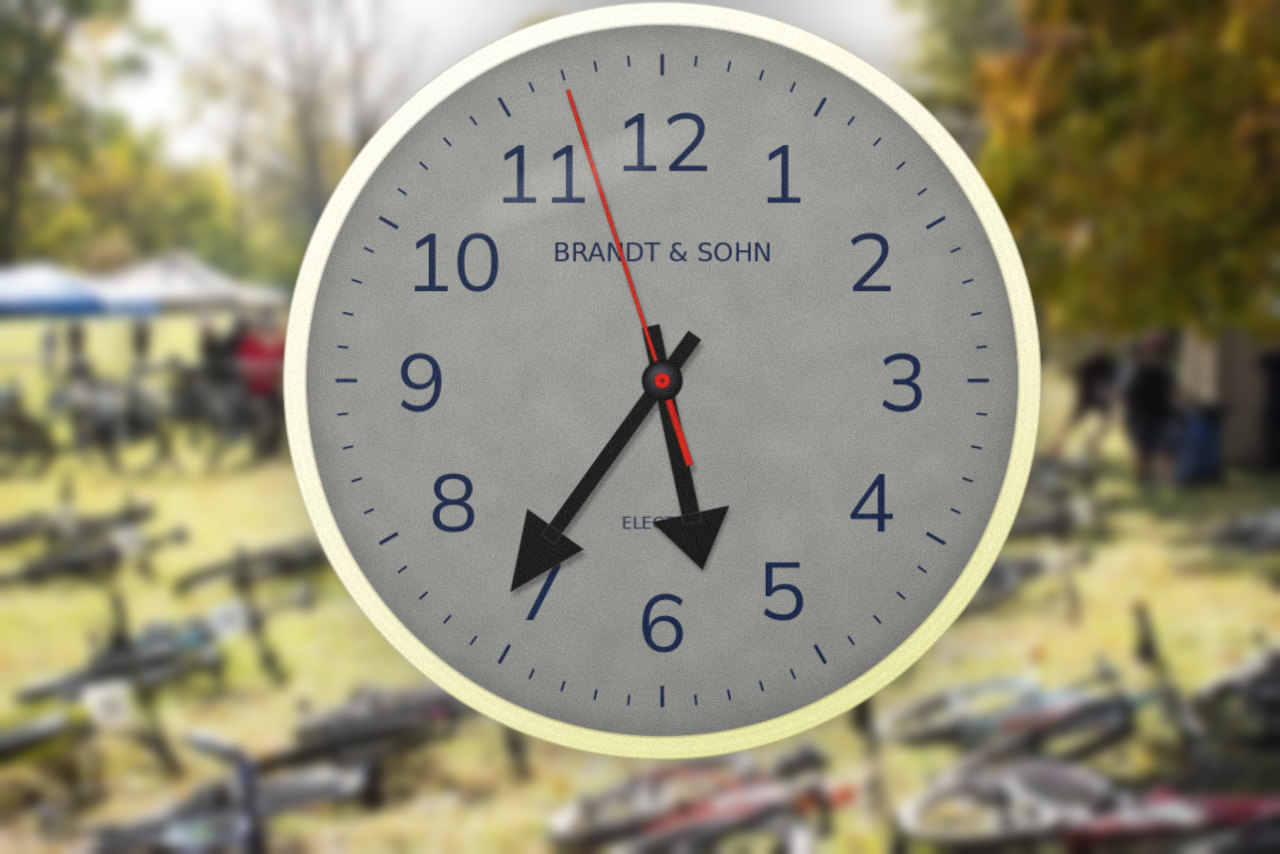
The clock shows 5 h 35 min 57 s
